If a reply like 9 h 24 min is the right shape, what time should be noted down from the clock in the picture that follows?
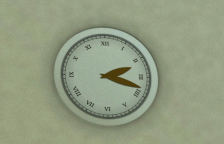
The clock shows 2 h 18 min
